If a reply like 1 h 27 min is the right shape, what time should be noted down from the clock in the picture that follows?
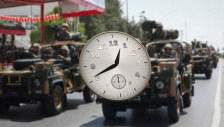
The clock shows 12 h 41 min
